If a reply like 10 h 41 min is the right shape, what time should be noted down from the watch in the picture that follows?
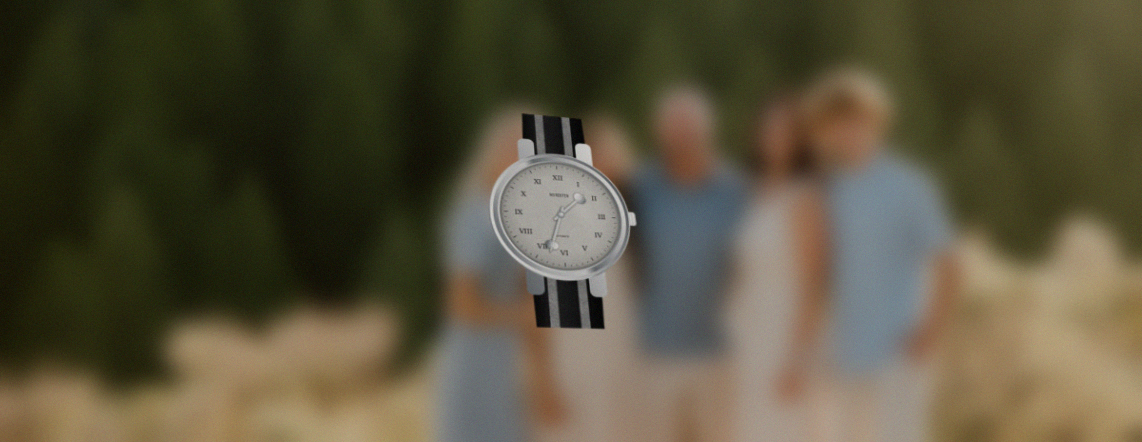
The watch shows 1 h 33 min
